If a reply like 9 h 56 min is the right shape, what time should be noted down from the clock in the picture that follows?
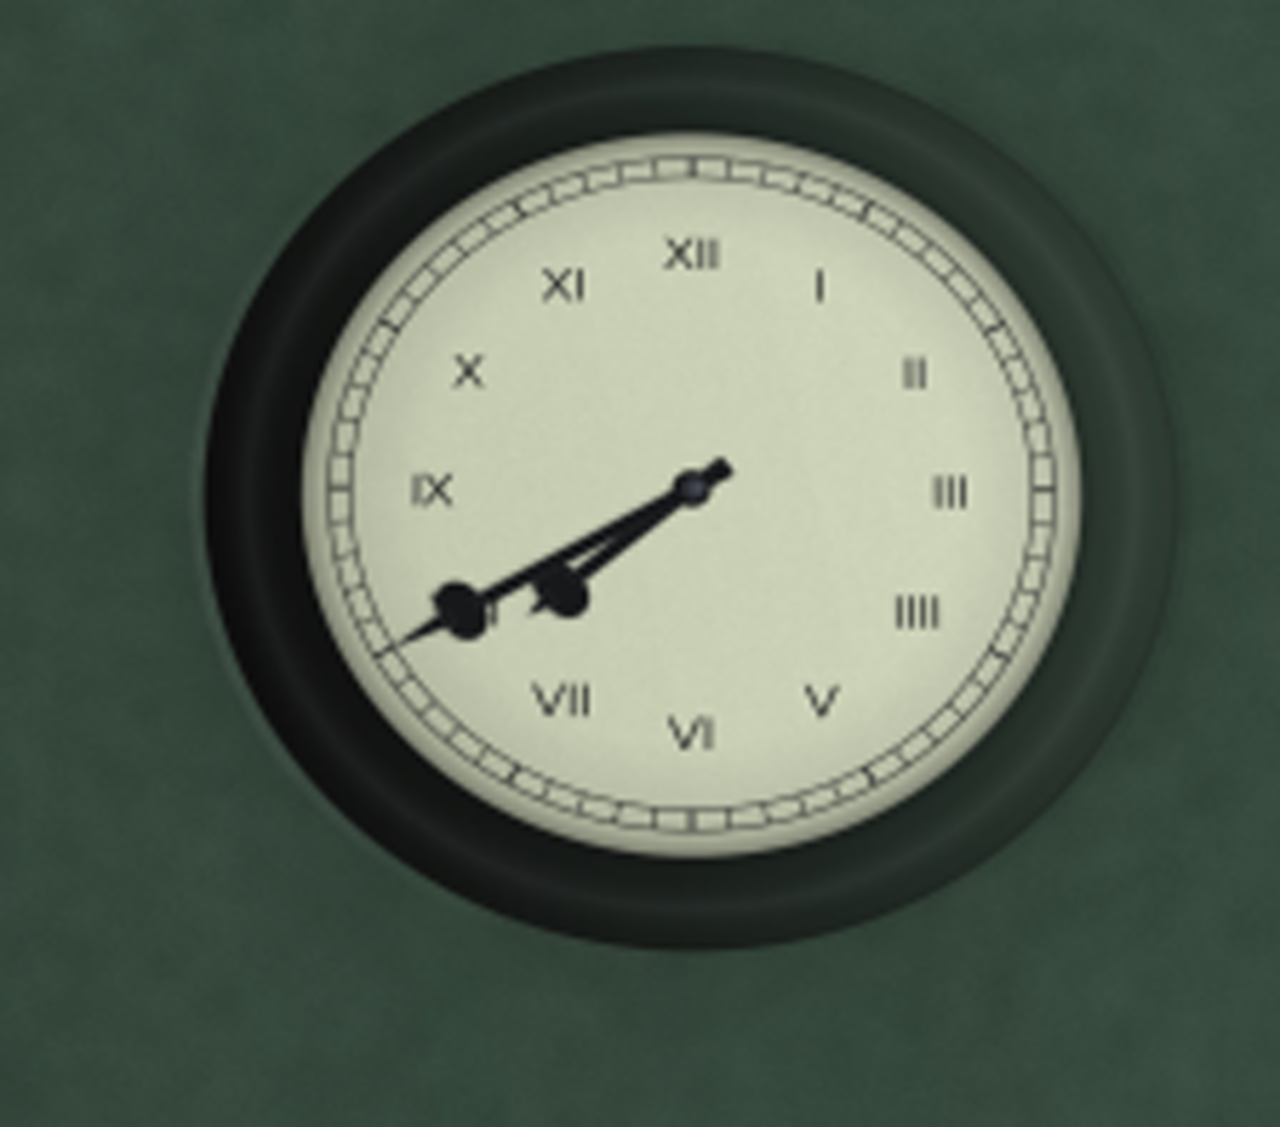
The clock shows 7 h 40 min
